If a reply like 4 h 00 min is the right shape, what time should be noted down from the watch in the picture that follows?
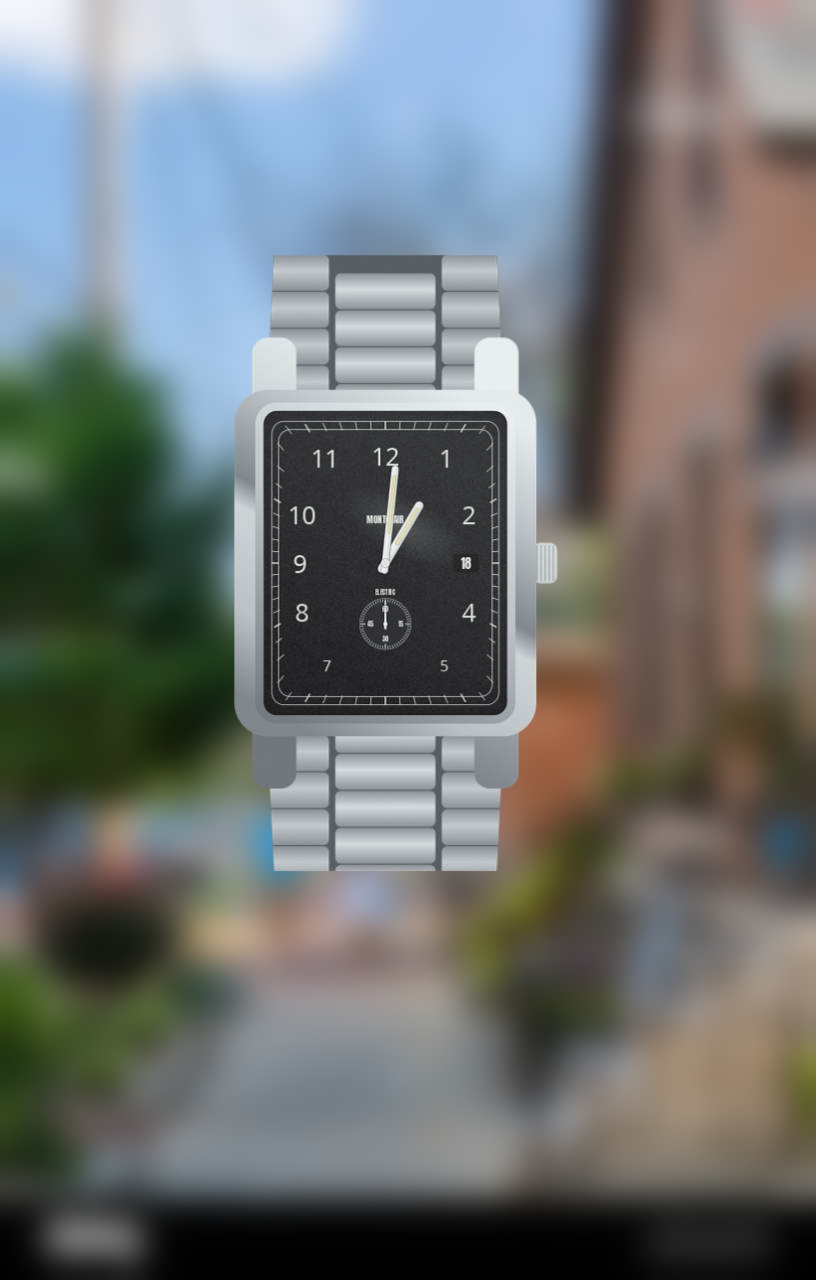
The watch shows 1 h 01 min
